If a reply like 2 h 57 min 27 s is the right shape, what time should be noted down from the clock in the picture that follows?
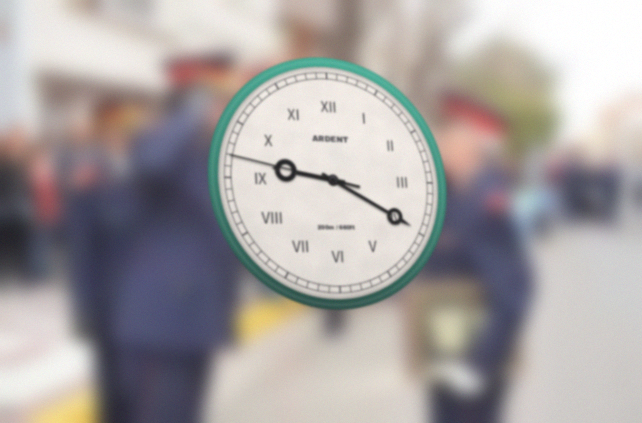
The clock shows 9 h 19 min 47 s
